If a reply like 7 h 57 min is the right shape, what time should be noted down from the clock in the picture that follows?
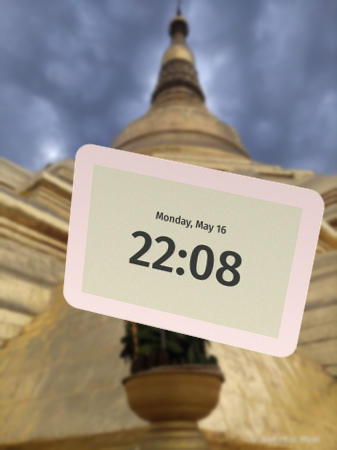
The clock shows 22 h 08 min
